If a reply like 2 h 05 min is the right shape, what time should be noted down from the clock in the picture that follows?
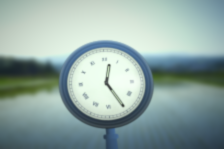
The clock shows 12 h 25 min
